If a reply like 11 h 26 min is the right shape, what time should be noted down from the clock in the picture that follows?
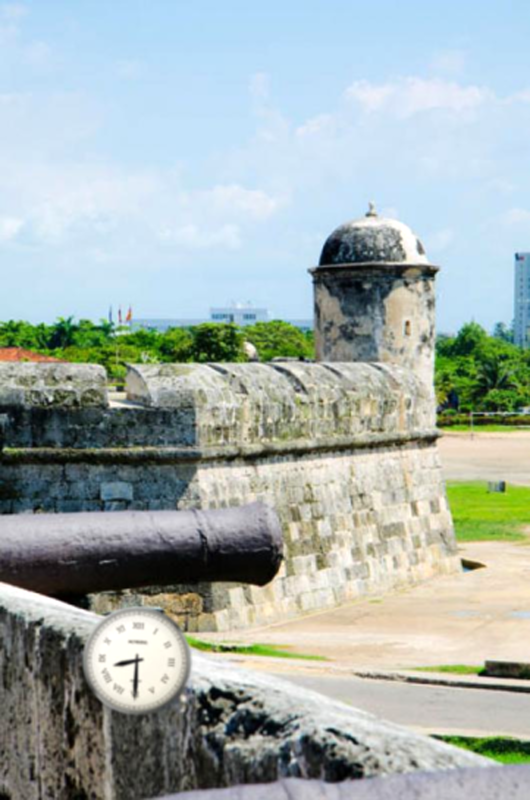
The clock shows 8 h 30 min
